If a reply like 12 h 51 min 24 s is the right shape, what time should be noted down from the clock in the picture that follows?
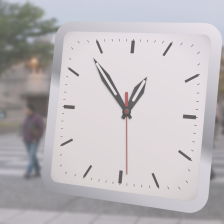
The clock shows 12 h 53 min 29 s
